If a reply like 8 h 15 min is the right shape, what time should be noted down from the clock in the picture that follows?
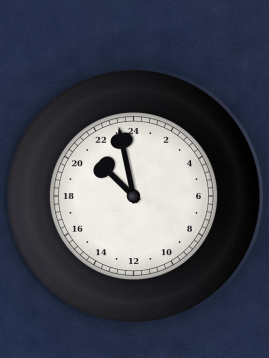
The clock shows 20 h 58 min
